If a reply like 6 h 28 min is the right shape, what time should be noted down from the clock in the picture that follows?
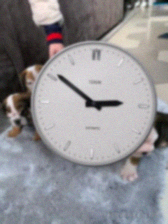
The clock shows 2 h 51 min
